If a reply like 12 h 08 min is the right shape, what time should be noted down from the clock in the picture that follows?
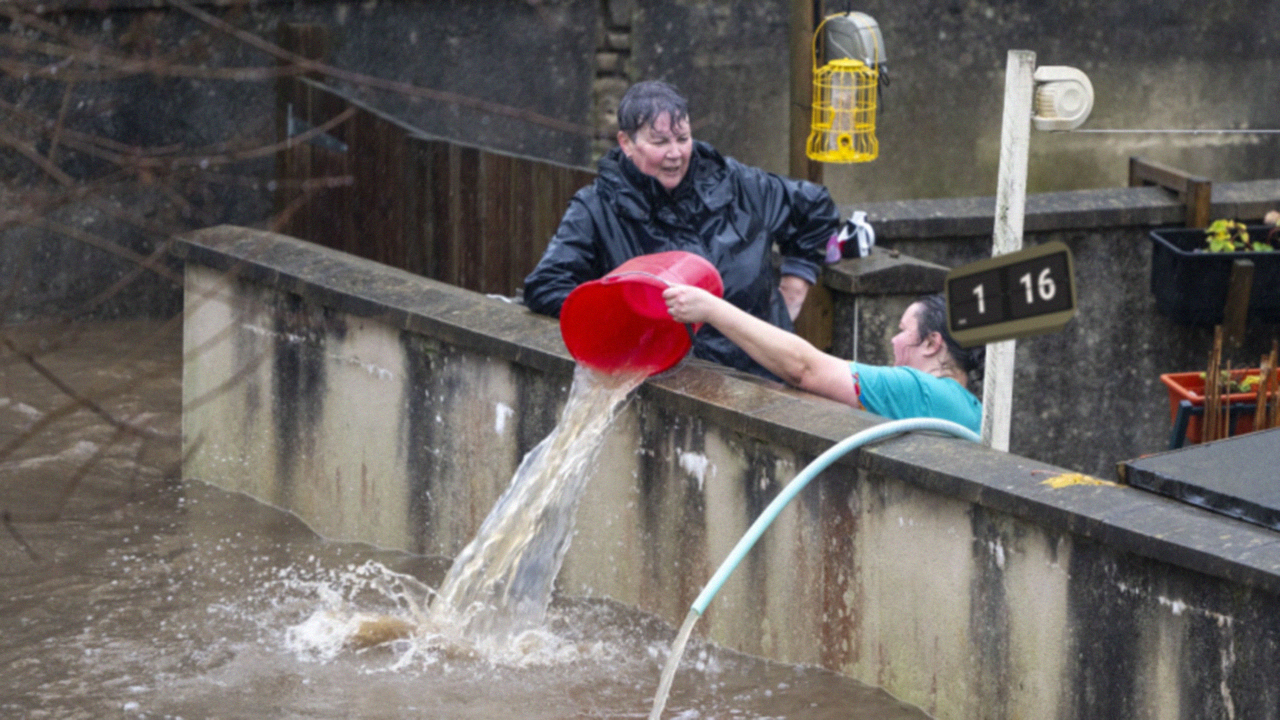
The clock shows 1 h 16 min
